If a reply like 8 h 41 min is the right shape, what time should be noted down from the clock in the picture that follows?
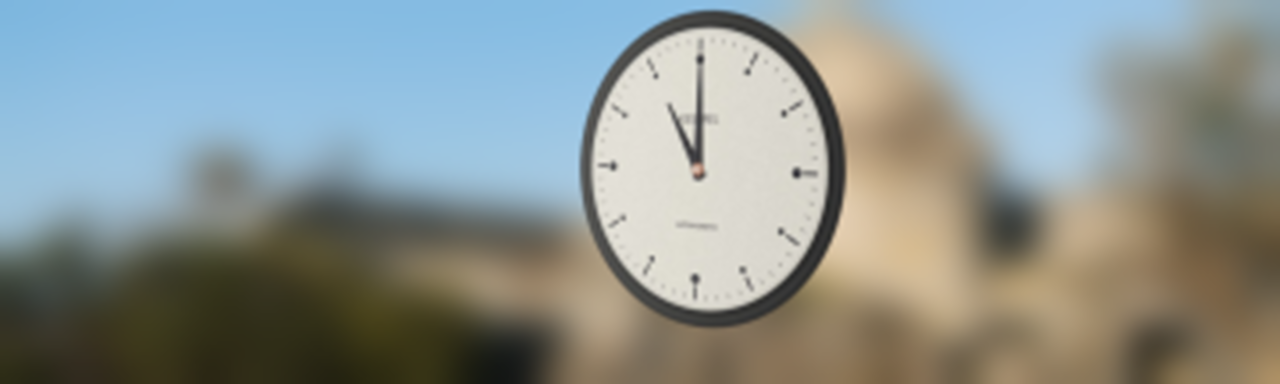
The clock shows 11 h 00 min
